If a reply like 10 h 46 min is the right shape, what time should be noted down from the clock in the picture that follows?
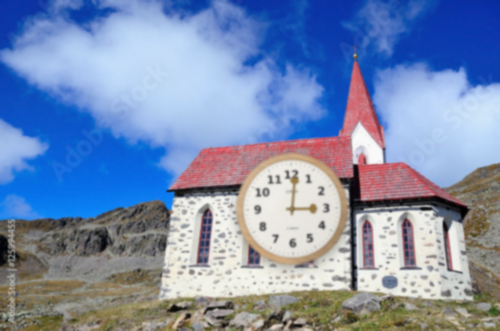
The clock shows 3 h 01 min
